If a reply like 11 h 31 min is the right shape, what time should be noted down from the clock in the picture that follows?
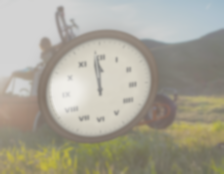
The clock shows 11 h 59 min
